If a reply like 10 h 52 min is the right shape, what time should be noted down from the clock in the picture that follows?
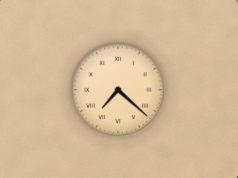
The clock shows 7 h 22 min
